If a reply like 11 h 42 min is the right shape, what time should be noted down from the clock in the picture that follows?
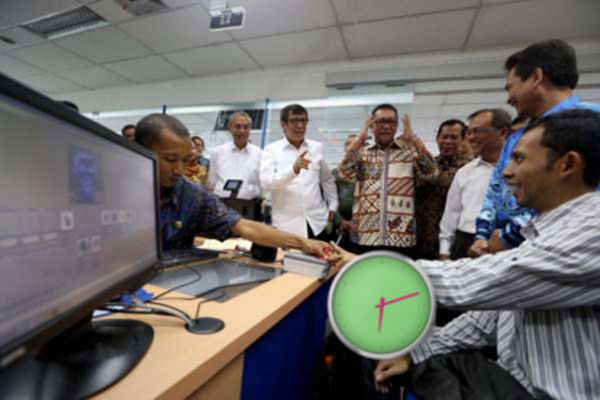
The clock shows 6 h 12 min
